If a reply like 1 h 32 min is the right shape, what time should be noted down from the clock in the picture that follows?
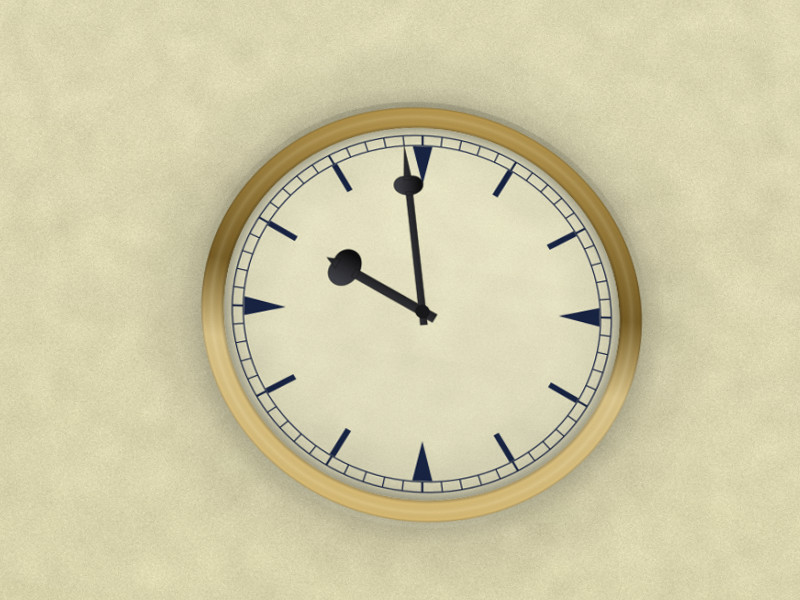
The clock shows 9 h 59 min
